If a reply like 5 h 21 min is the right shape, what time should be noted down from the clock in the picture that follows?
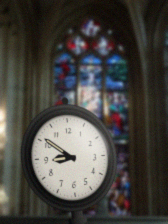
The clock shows 8 h 51 min
